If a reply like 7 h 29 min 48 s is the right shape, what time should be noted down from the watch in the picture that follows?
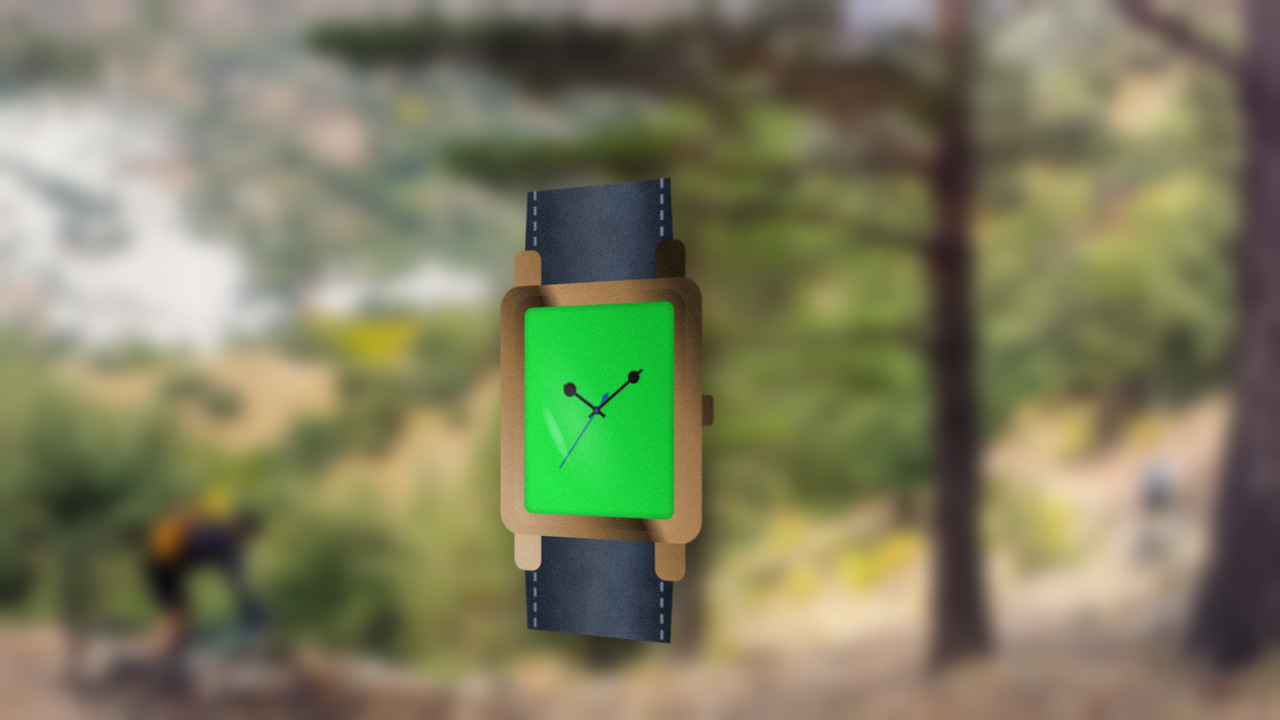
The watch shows 10 h 08 min 36 s
